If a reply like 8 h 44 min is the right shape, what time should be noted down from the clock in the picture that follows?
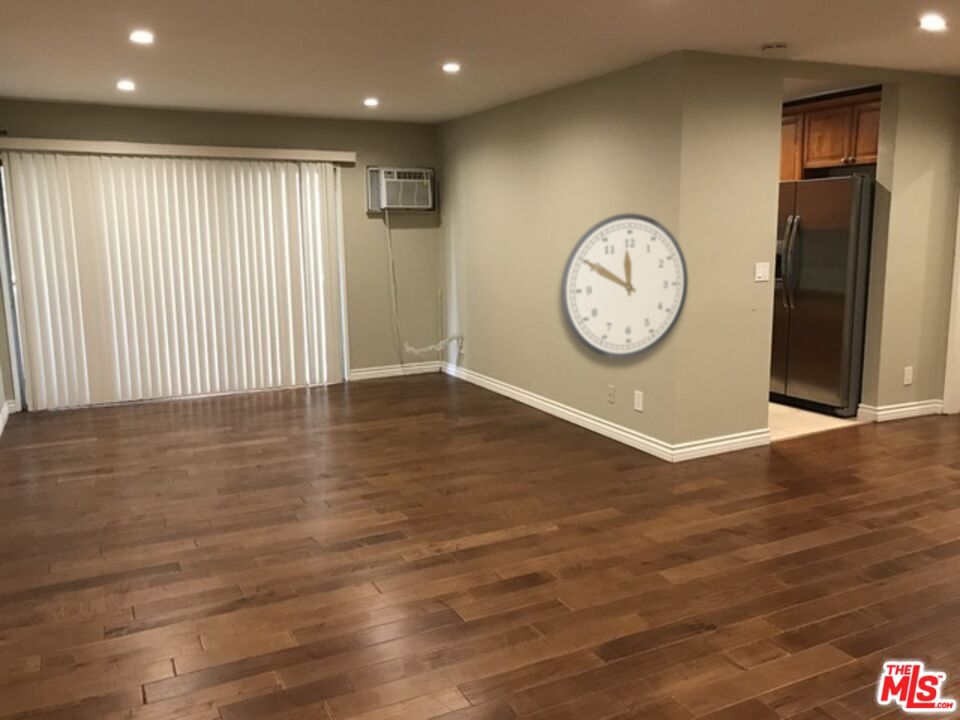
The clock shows 11 h 50 min
